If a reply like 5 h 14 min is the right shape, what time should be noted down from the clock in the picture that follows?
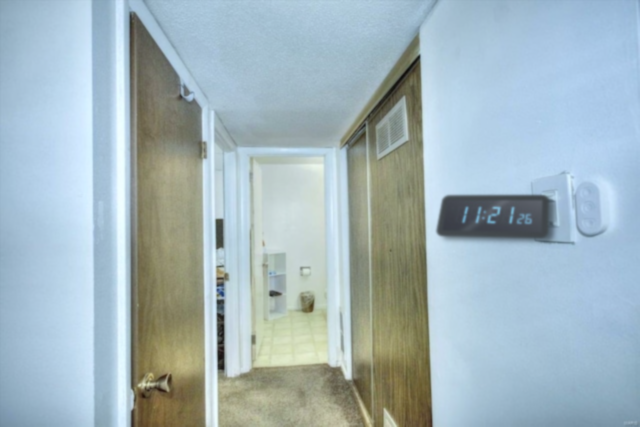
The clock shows 11 h 21 min
